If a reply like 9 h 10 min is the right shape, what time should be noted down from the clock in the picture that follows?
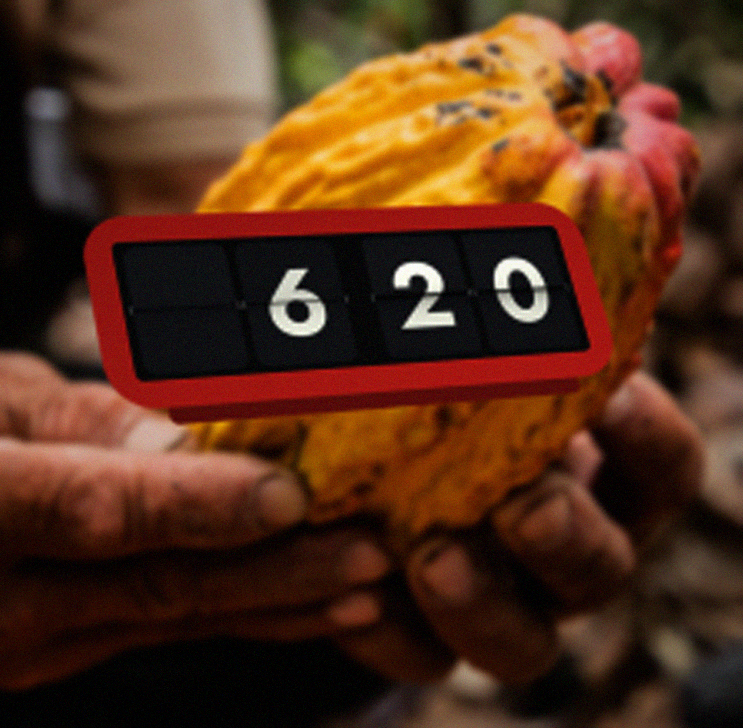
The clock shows 6 h 20 min
